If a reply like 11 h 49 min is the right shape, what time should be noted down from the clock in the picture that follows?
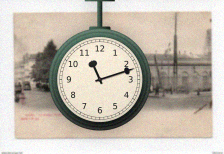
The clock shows 11 h 12 min
